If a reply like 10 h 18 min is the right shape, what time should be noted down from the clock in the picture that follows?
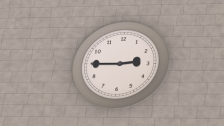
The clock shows 2 h 45 min
